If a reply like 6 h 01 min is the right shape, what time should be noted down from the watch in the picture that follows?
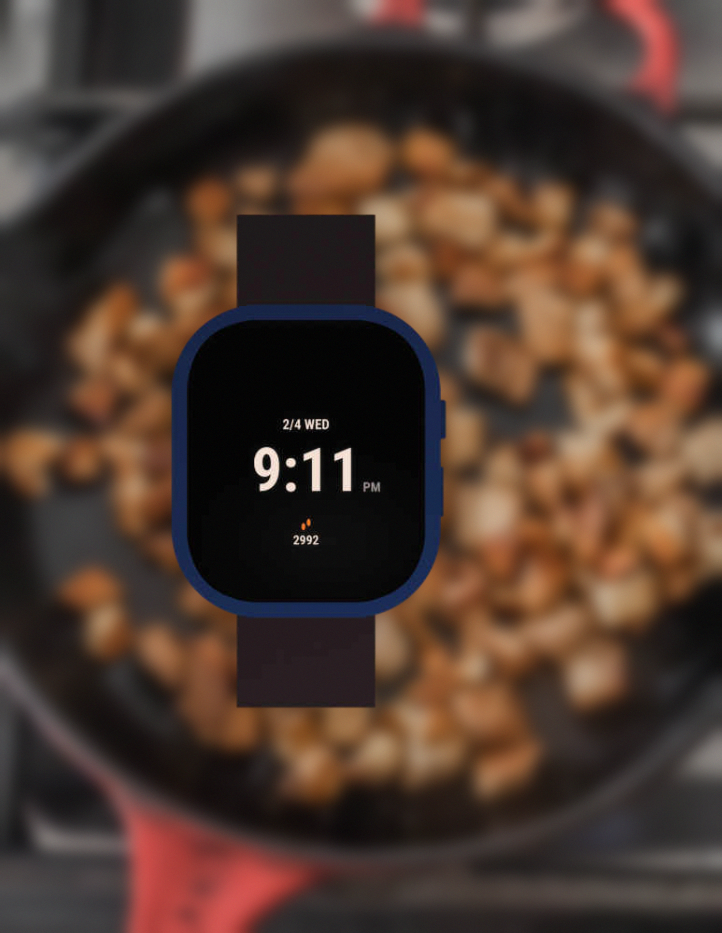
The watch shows 9 h 11 min
